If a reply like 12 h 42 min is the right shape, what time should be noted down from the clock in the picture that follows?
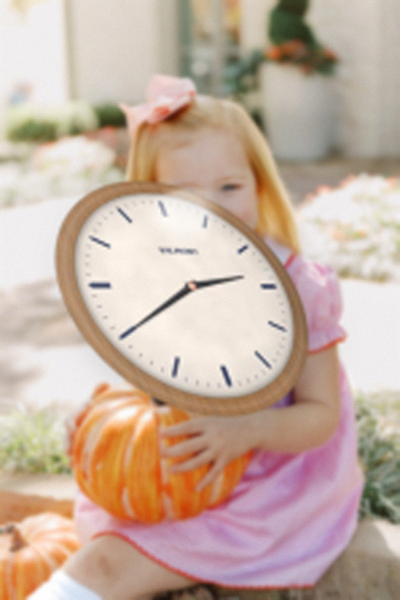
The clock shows 2 h 40 min
